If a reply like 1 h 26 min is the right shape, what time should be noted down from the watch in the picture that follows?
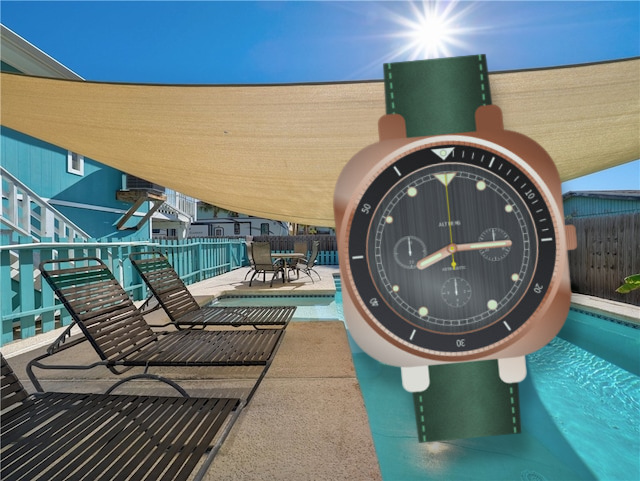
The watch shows 8 h 15 min
